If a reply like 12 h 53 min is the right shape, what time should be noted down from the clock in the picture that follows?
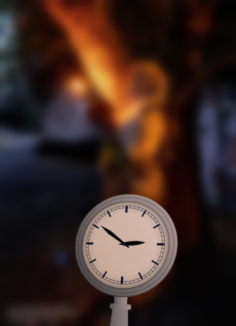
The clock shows 2 h 51 min
